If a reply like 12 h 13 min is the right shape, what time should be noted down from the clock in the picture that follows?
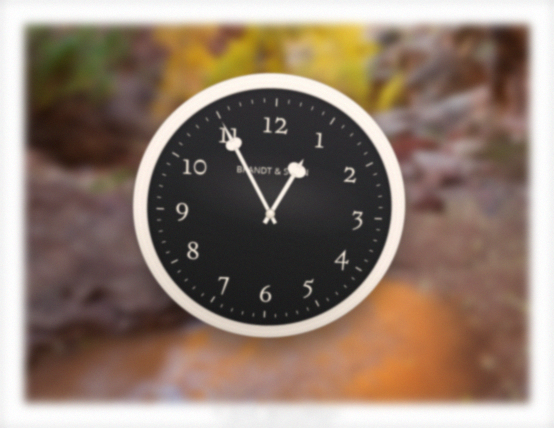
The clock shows 12 h 55 min
